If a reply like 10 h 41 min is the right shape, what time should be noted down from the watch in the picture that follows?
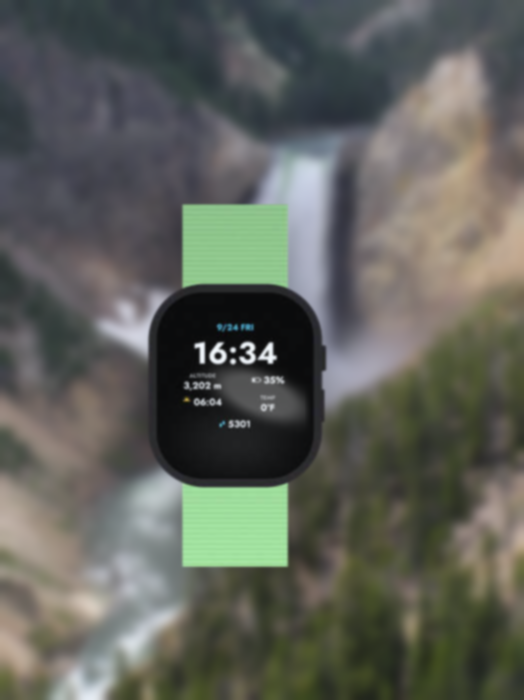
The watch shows 16 h 34 min
